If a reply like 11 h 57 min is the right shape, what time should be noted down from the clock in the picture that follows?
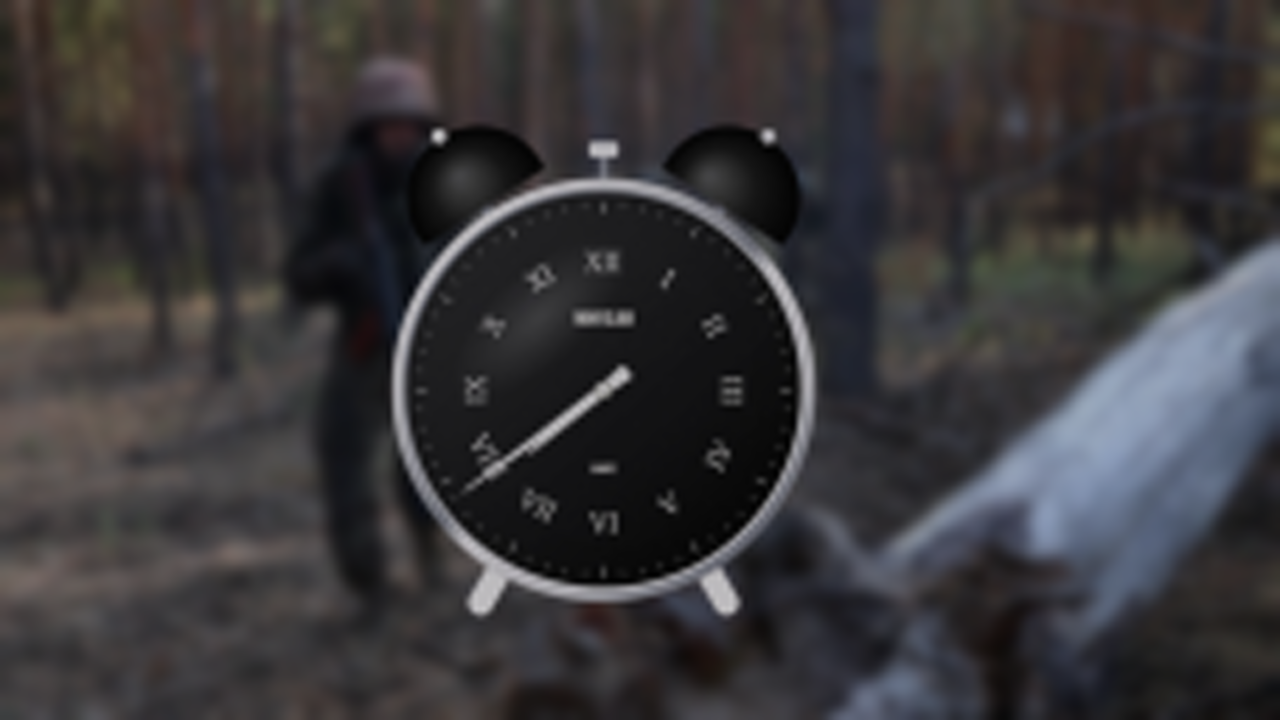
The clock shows 7 h 39 min
